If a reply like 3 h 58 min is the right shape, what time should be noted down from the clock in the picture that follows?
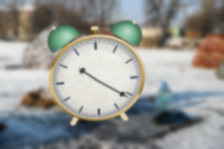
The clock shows 10 h 21 min
